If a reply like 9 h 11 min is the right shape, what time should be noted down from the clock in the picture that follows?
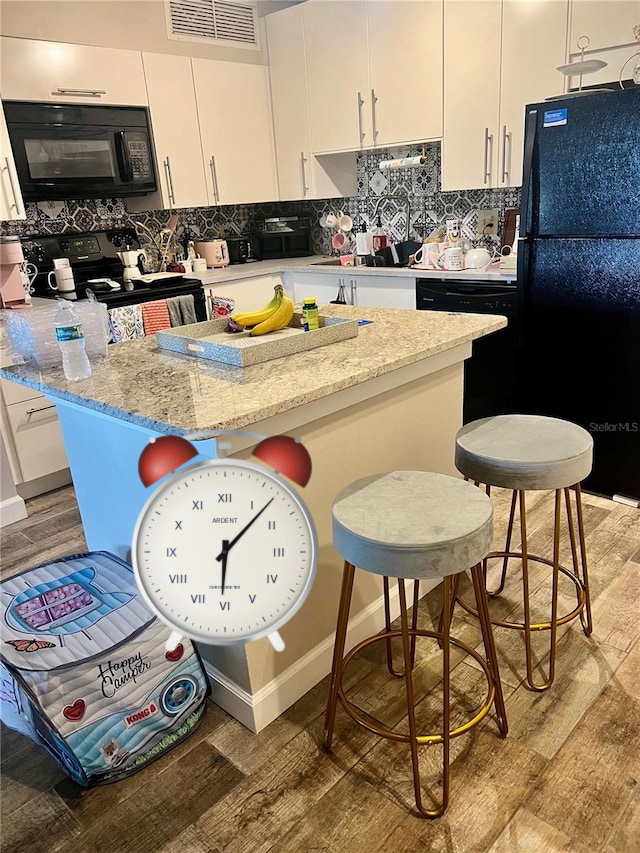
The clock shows 6 h 07 min
